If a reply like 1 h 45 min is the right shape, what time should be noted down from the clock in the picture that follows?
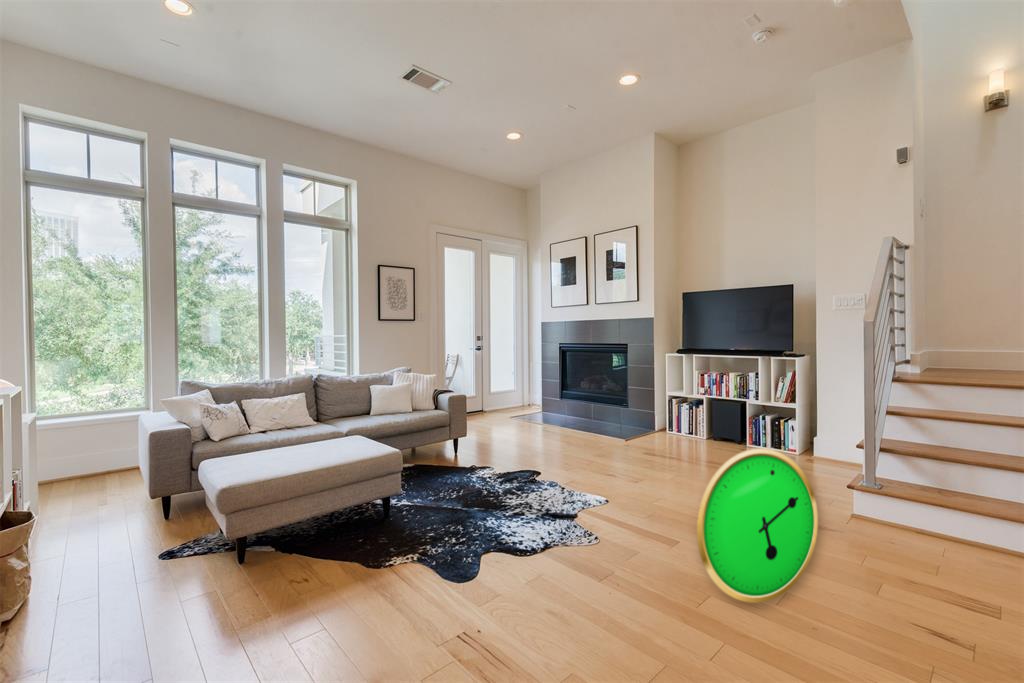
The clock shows 5 h 08 min
